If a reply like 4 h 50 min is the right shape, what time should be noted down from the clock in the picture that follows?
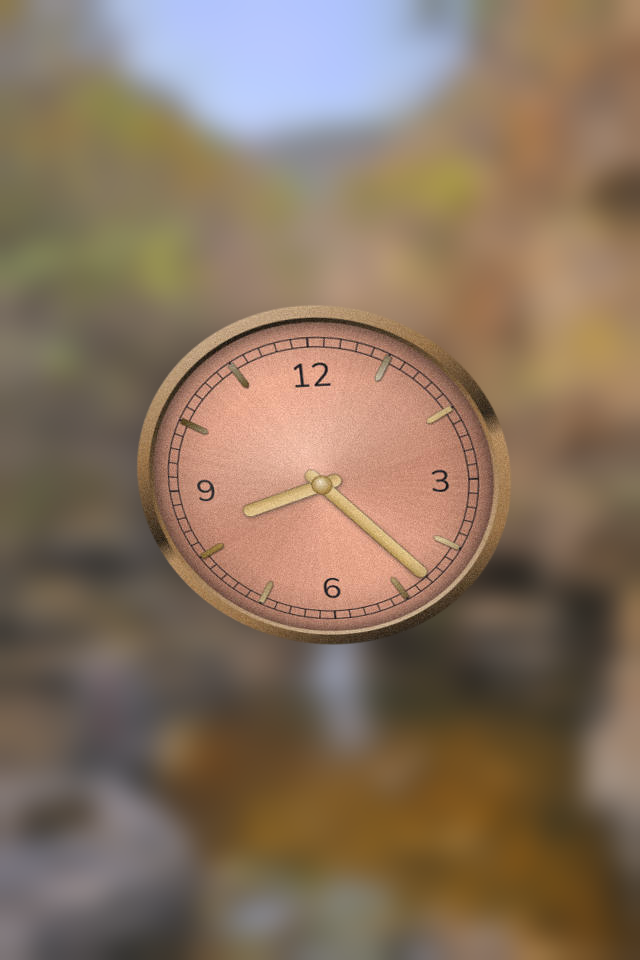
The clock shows 8 h 23 min
